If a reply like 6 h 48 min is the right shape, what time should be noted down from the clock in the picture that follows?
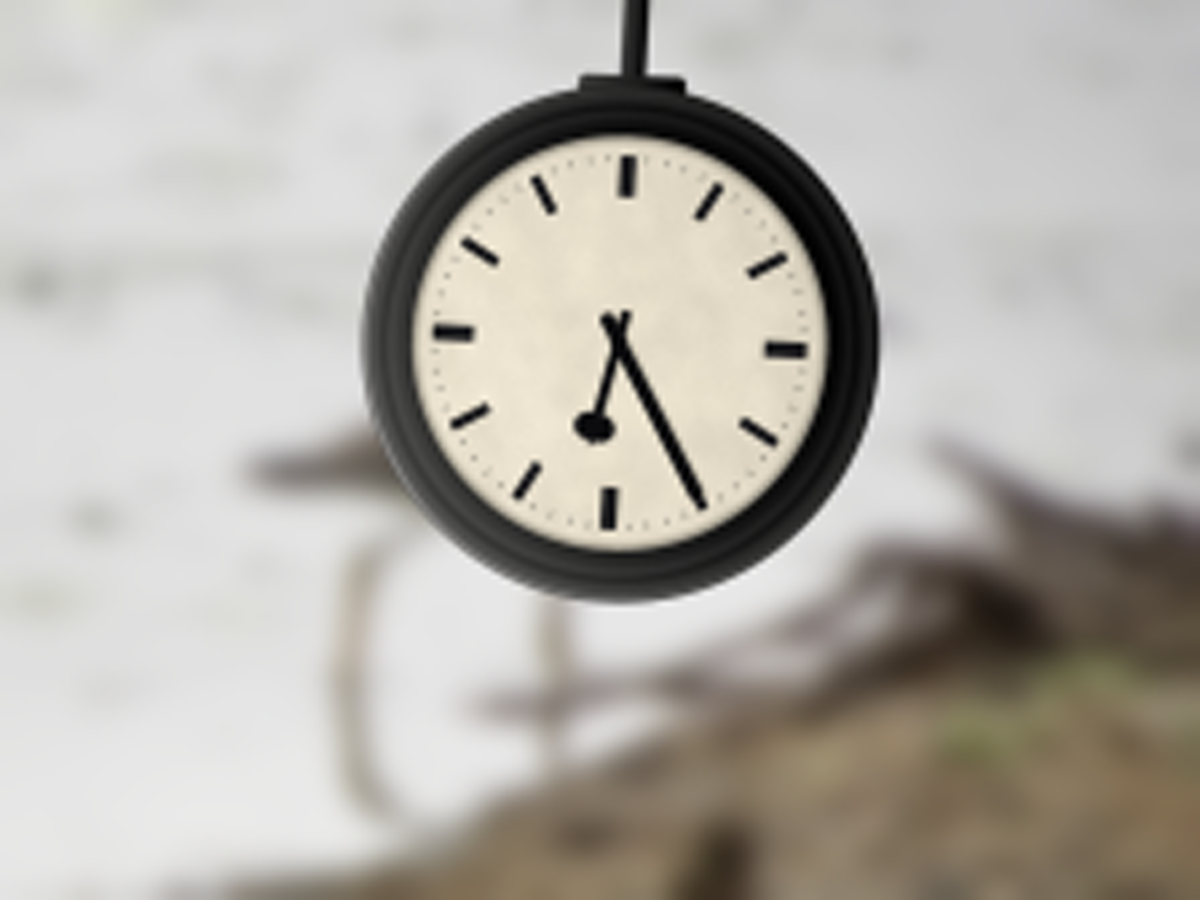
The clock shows 6 h 25 min
